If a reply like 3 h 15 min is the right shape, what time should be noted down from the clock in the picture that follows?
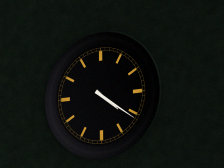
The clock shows 4 h 21 min
